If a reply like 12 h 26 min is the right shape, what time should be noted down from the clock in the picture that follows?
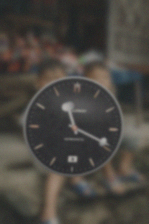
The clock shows 11 h 19 min
